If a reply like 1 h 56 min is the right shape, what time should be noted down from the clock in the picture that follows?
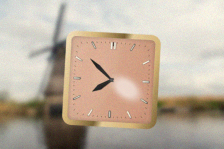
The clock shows 7 h 52 min
